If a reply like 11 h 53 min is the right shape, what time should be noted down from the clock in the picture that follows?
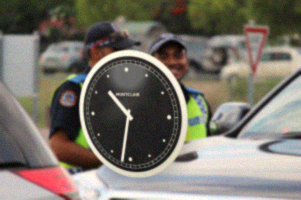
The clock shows 10 h 32 min
